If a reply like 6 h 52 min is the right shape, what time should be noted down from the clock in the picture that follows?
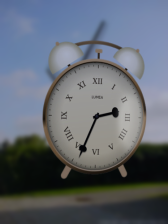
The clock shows 2 h 34 min
